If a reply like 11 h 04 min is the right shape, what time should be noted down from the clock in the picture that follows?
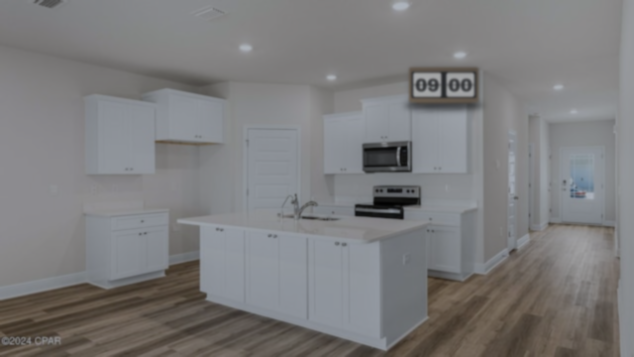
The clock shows 9 h 00 min
